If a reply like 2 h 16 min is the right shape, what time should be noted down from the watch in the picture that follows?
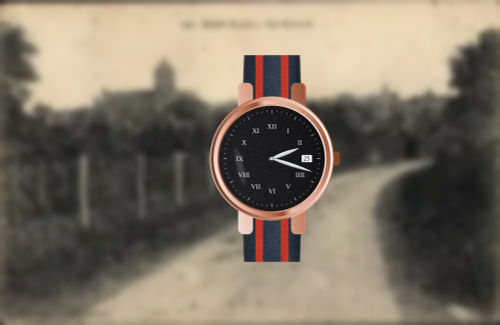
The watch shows 2 h 18 min
